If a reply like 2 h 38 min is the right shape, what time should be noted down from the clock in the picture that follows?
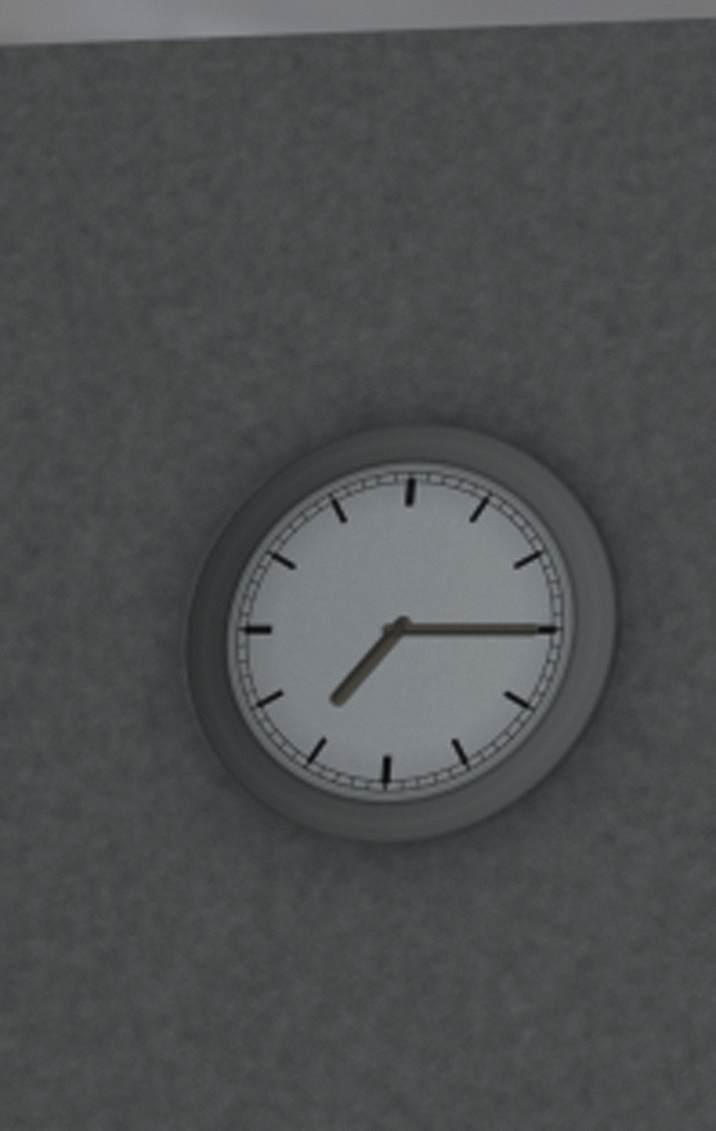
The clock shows 7 h 15 min
